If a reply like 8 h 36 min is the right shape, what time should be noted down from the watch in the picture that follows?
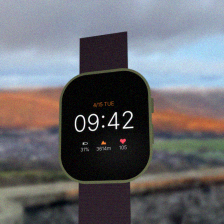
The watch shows 9 h 42 min
